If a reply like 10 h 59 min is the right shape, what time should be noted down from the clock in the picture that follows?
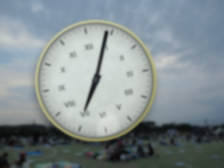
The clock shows 7 h 04 min
